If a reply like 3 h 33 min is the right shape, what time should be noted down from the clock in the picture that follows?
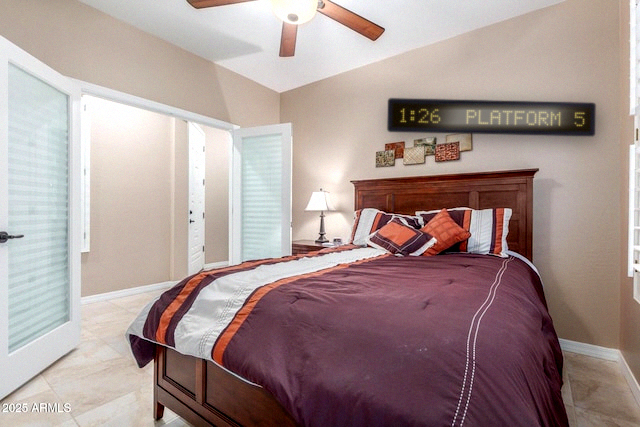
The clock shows 1 h 26 min
